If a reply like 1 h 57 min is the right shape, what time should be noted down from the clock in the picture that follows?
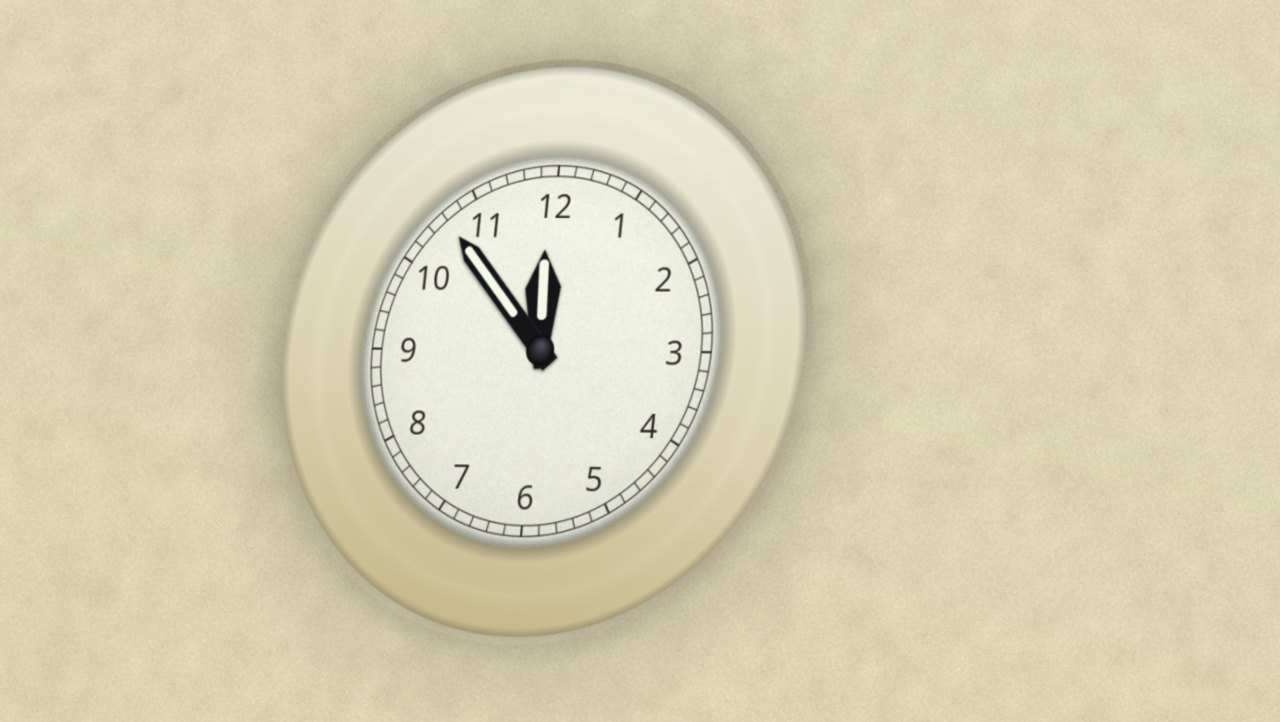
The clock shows 11 h 53 min
